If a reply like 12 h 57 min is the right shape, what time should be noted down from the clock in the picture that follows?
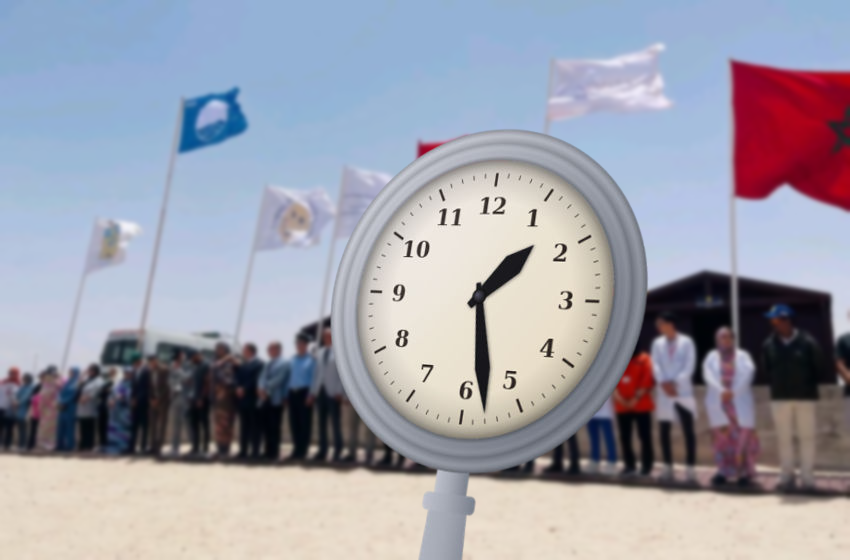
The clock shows 1 h 28 min
